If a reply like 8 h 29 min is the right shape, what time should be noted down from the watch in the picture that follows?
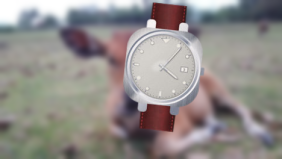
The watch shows 4 h 06 min
